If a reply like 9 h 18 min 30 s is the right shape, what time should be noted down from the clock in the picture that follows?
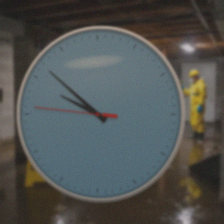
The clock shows 9 h 51 min 46 s
